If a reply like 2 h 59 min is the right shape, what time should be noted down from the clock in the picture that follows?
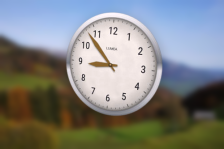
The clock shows 8 h 53 min
